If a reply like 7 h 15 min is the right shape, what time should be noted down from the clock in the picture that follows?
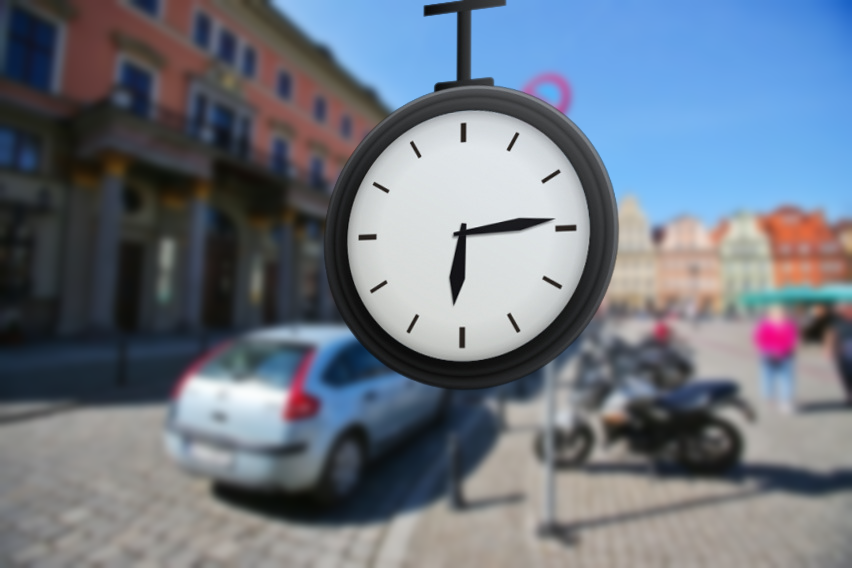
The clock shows 6 h 14 min
